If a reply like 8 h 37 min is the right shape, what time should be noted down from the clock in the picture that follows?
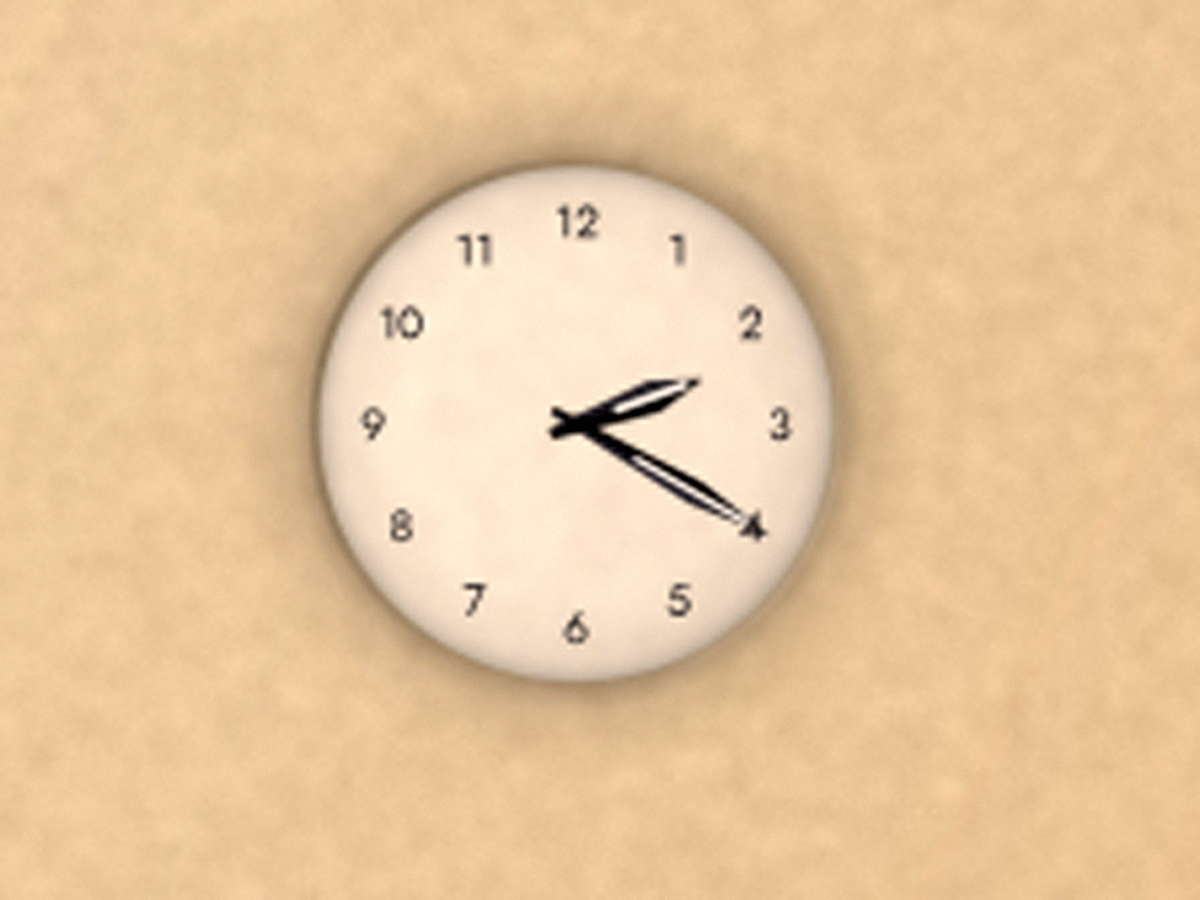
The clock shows 2 h 20 min
